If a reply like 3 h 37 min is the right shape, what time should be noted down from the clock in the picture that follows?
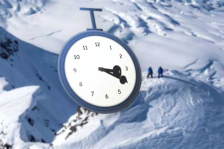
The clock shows 3 h 20 min
